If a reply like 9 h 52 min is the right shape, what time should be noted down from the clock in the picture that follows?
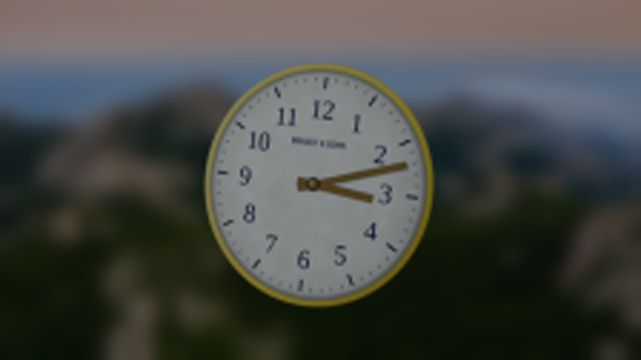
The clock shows 3 h 12 min
